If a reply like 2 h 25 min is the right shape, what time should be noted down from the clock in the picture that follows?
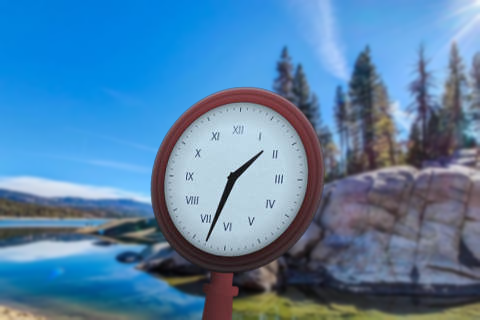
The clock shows 1 h 33 min
